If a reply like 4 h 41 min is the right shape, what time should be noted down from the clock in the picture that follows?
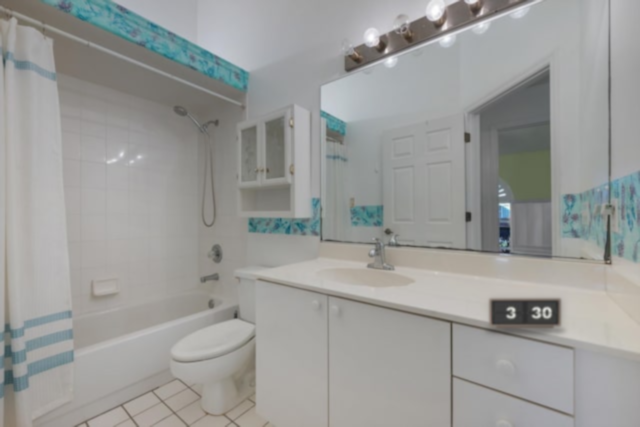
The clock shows 3 h 30 min
